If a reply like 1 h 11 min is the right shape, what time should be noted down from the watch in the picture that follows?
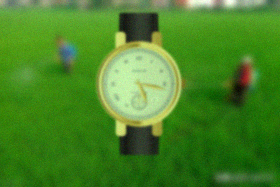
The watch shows 5 h 17 min
